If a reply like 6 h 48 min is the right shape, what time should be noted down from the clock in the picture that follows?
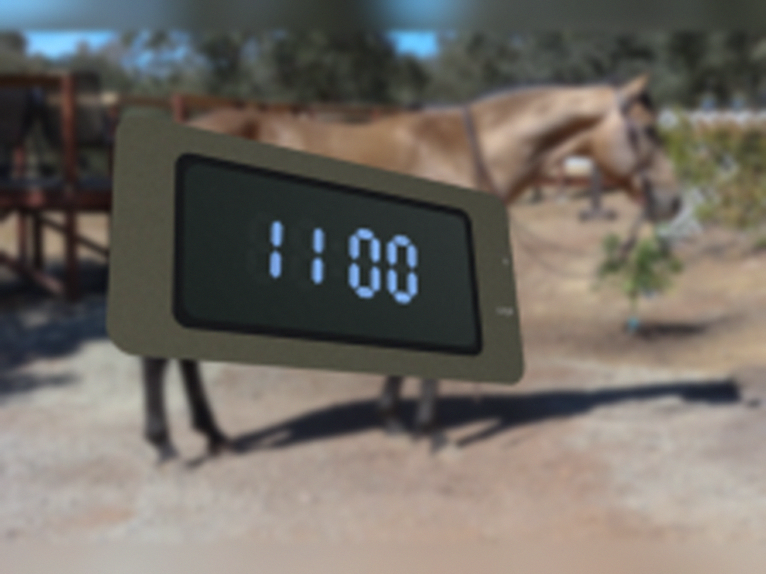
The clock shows 11 h 00 min
